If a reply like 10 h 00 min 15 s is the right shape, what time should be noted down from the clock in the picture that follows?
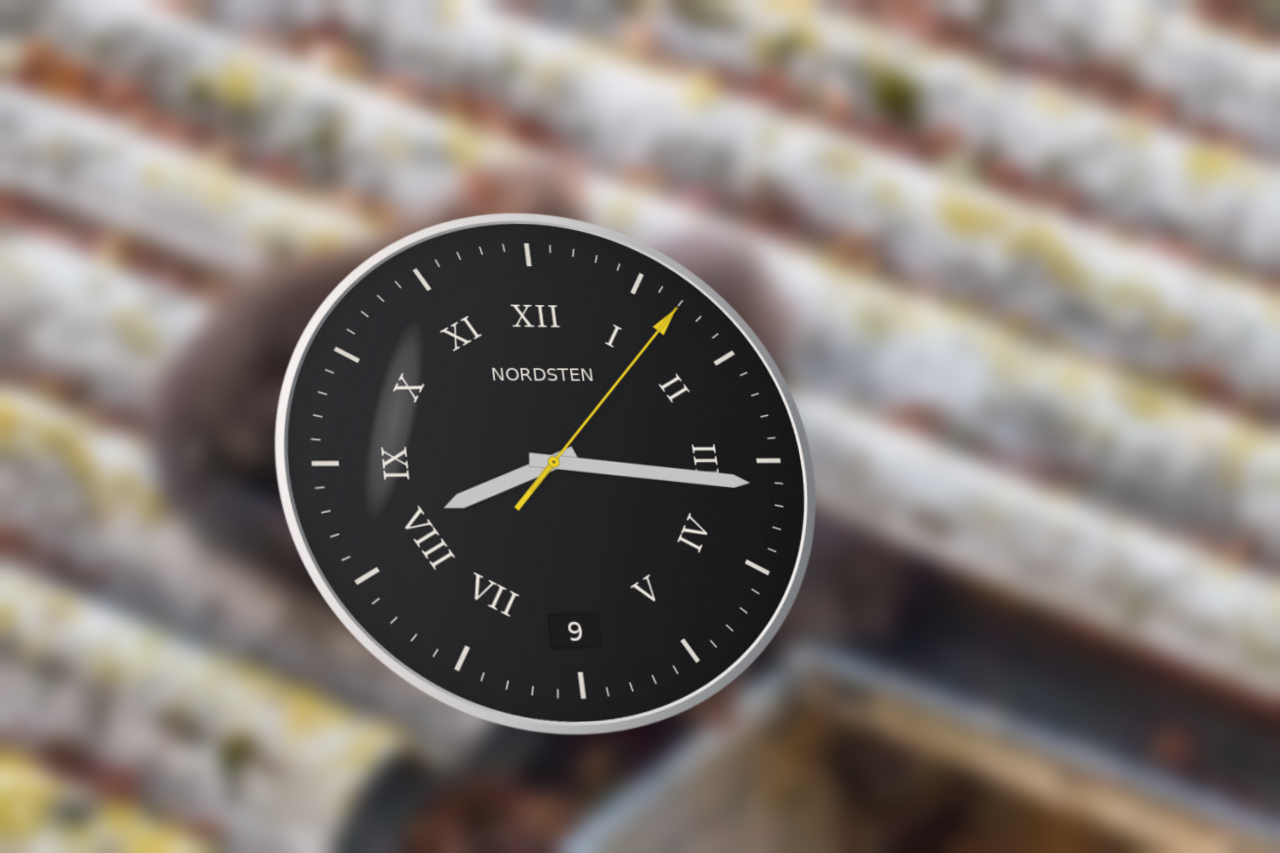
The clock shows 8 h 16 min 07 s
